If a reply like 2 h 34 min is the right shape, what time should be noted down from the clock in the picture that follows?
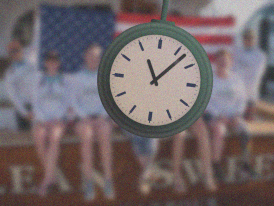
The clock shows 11 h 07 min
